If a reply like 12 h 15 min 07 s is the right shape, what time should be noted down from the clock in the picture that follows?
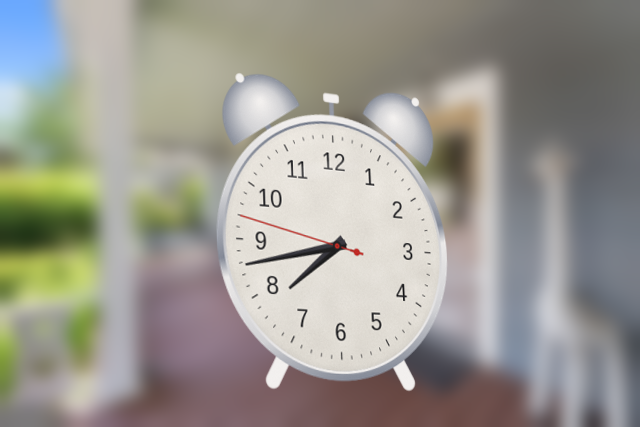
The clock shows 7 h 42 min 47 s
